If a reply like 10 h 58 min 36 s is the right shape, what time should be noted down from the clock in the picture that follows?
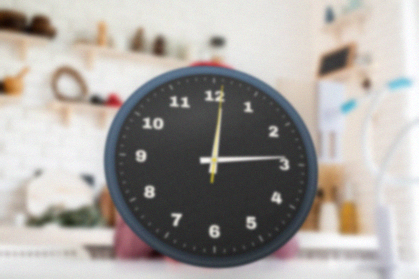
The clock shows 12 h 14 min 01 s
